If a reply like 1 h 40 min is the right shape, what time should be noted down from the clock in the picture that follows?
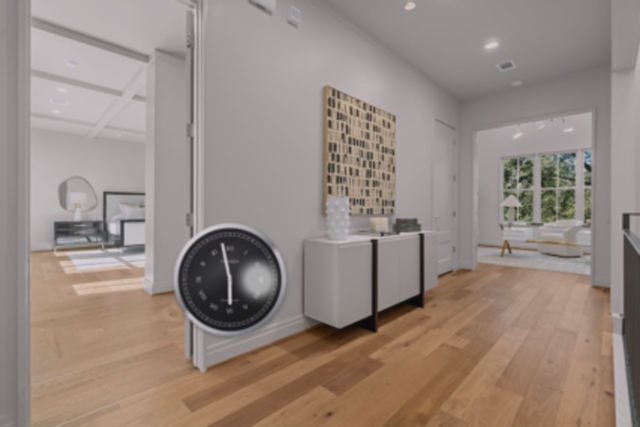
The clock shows 5 h 58 min
